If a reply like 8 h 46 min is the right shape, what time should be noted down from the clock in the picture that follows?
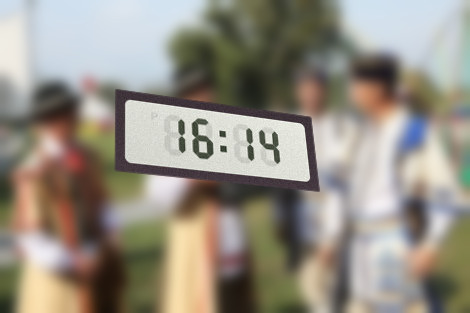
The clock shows 16 h 14 min
